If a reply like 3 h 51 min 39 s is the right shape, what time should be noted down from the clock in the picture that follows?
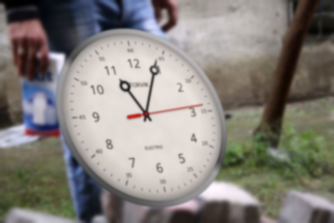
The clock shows 11 h 04 min 14 s
